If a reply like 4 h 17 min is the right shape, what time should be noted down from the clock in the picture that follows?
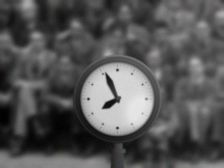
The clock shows 7 h 56 min
